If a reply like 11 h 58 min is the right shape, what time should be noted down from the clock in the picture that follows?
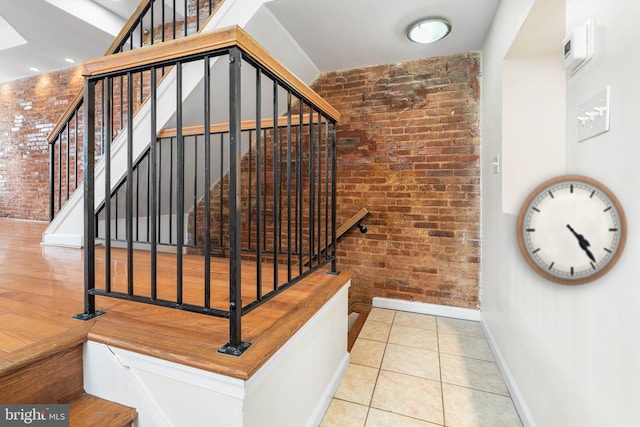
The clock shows 4 h 24 min
